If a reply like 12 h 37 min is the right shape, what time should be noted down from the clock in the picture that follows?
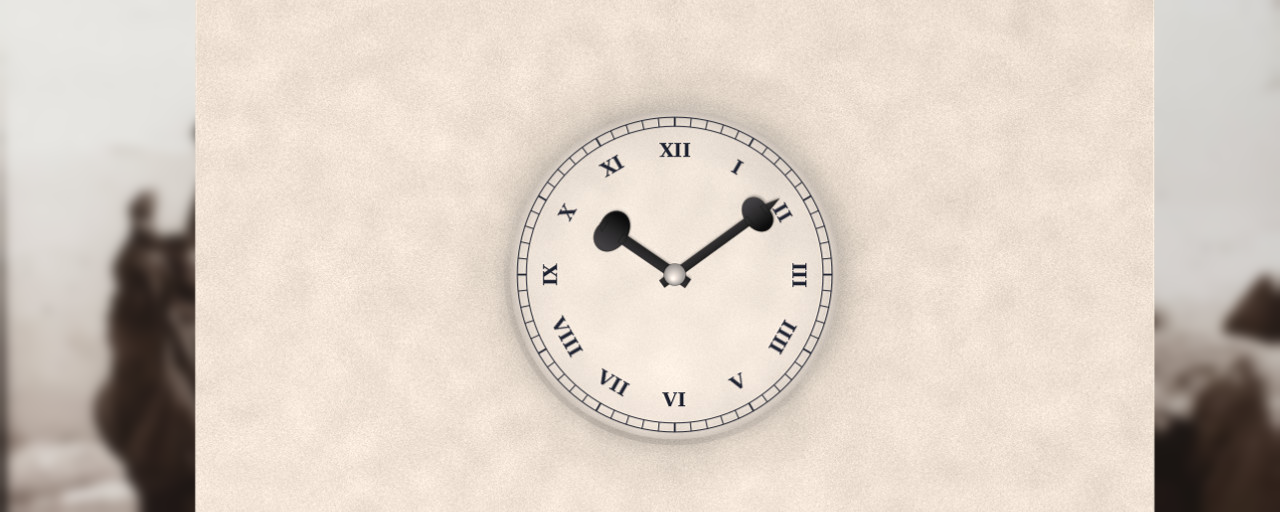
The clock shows 10 h 09 min
